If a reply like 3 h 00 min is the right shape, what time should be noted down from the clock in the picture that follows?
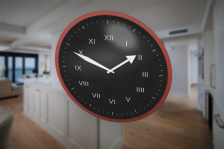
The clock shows 1 h 49 min
